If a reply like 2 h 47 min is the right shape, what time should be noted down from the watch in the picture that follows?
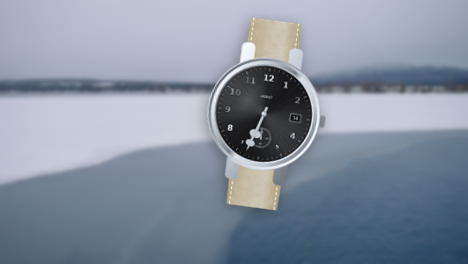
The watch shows 6 h 33 min
